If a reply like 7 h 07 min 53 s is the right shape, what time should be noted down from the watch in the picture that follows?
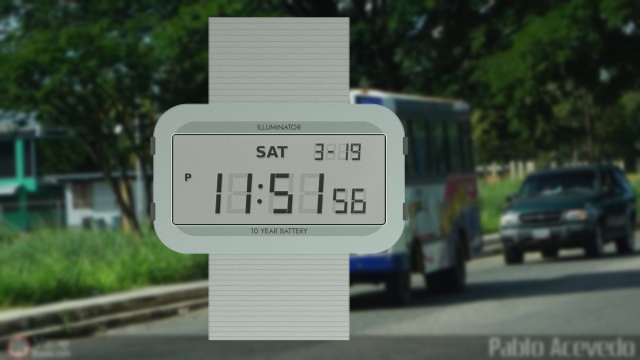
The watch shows 11 h 51 min 56 s
